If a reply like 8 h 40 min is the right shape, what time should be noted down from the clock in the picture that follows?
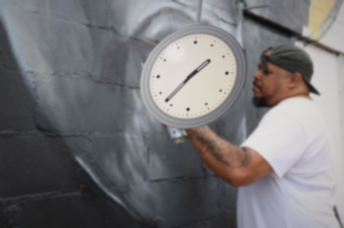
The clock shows 1 h 37 min
